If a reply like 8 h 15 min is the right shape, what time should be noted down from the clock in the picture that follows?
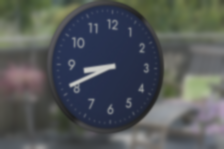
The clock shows 8 h 41 min
